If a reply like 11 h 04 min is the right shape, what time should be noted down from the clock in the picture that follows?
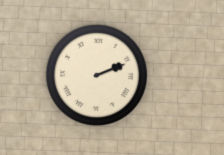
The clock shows 2 h 11 min
